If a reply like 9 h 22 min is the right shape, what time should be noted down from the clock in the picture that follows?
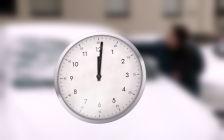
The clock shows 12 h 01 min
